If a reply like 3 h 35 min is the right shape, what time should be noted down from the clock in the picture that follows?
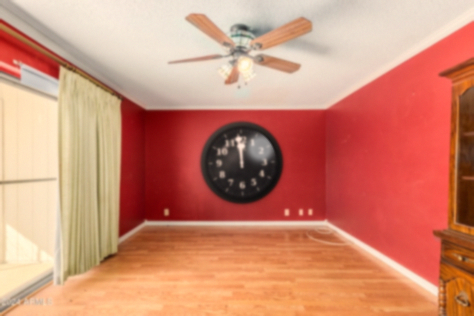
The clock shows 11 h 59 min
